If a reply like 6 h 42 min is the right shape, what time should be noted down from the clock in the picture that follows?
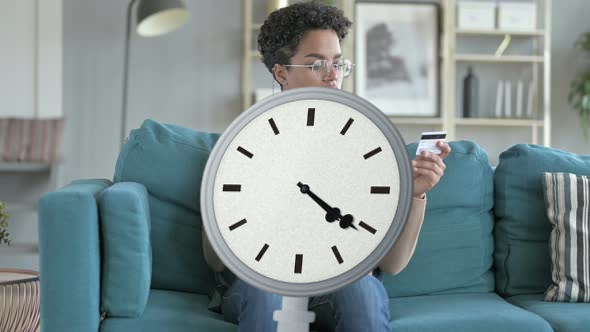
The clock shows 4 h 21 min
